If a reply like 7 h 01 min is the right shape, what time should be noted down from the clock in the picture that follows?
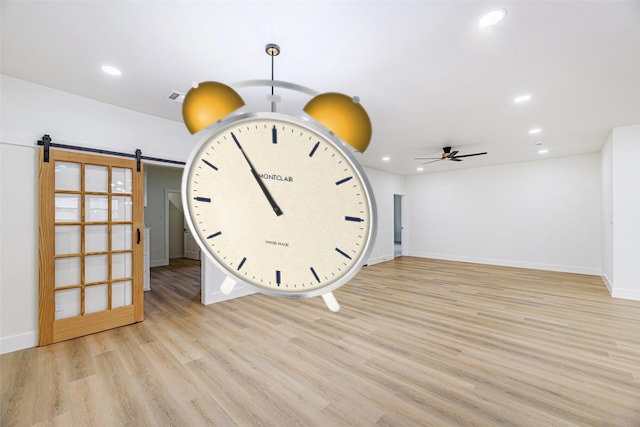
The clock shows 10 h 55 min
